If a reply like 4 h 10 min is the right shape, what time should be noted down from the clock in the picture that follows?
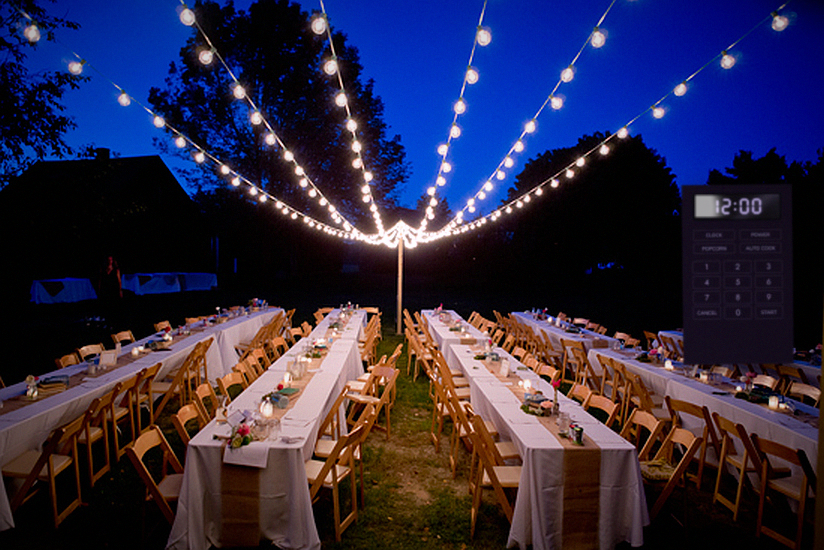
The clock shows 12 h 00 min
